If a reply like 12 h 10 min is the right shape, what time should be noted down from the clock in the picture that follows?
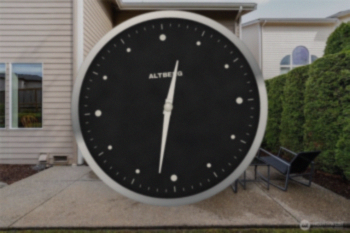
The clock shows 12 h 32 min
